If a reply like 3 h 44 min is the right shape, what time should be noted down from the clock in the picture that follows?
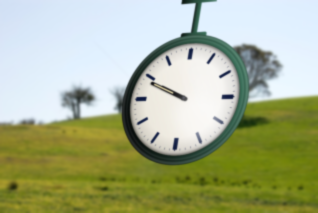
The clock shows 9 h 49 min
